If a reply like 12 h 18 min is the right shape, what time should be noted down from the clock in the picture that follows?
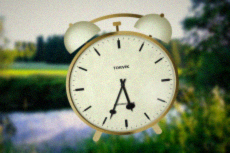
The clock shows 5 h 34 min
